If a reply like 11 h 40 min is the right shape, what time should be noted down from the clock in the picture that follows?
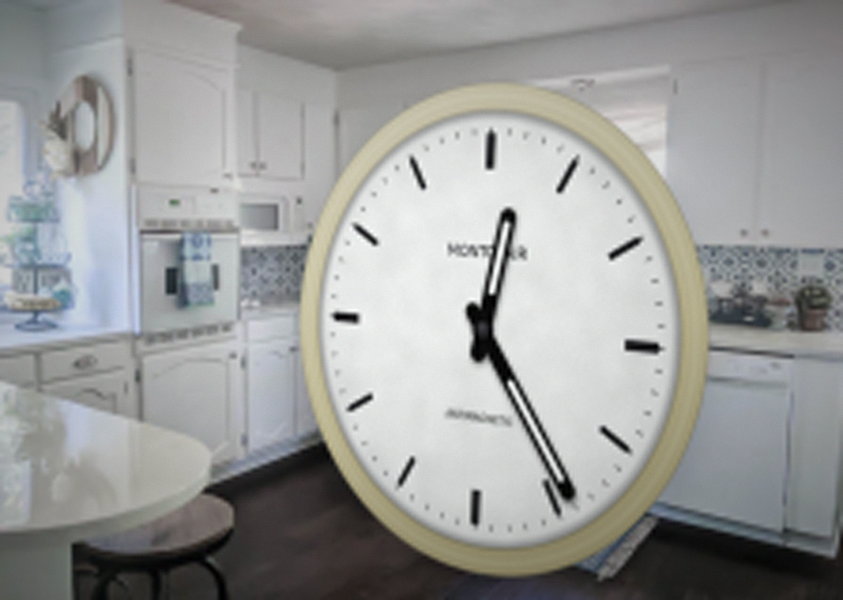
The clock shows 12 h 24 min
